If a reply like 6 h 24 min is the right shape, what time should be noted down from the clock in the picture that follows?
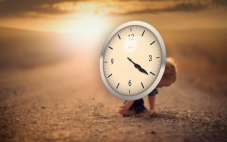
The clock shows 4 h 21 min
